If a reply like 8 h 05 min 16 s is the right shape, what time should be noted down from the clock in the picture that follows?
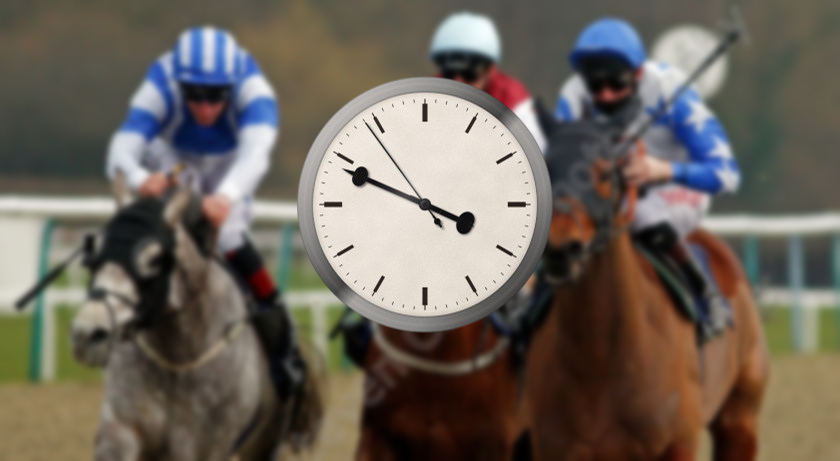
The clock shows 3 h 48 min 54 s
